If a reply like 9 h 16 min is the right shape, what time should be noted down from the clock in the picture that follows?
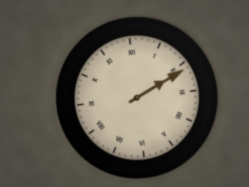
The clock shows 2 h 11 min
